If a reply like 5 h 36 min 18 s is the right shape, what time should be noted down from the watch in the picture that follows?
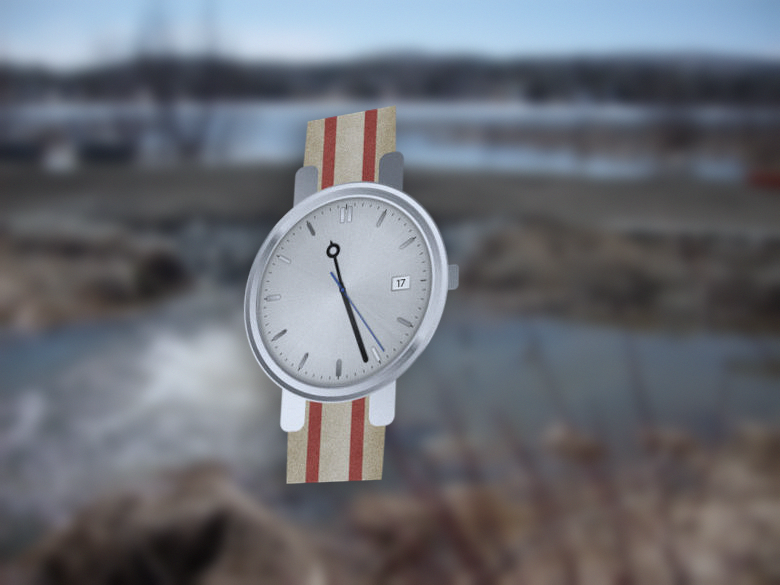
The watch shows 11 h 26 min 24 s
